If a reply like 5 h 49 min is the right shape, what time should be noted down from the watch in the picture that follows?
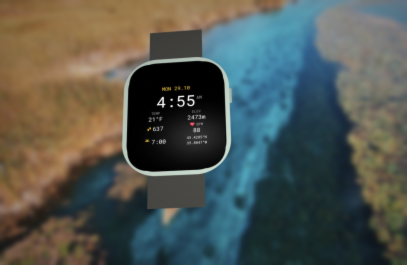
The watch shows 4 h 55 min
